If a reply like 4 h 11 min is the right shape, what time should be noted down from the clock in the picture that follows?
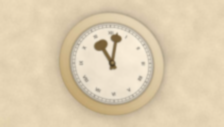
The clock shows 11 h 02 min
